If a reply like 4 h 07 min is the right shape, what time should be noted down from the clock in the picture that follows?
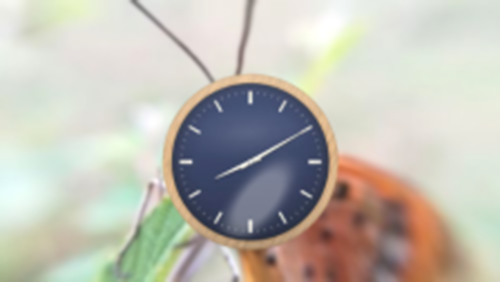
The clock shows 8 h 10 min
